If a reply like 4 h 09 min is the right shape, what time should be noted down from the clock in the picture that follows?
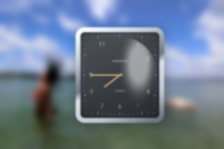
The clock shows 7 h 45 min
